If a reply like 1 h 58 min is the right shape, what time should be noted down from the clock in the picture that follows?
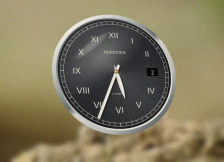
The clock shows 5 h 34 min
